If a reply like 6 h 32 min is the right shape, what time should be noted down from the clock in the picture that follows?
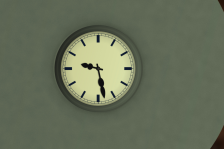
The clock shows 9 h 28 min
